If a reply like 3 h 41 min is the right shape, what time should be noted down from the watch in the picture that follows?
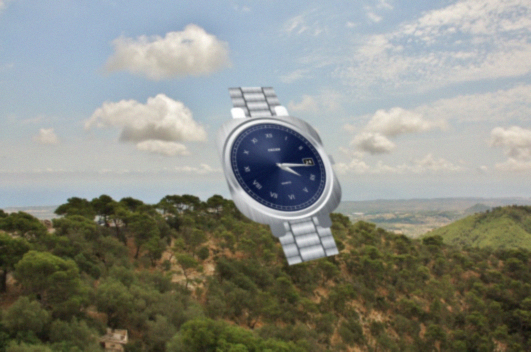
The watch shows 4 h 16 min
